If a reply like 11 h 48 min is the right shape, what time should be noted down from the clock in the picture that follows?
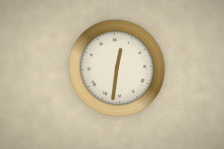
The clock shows 12 h 32 min
